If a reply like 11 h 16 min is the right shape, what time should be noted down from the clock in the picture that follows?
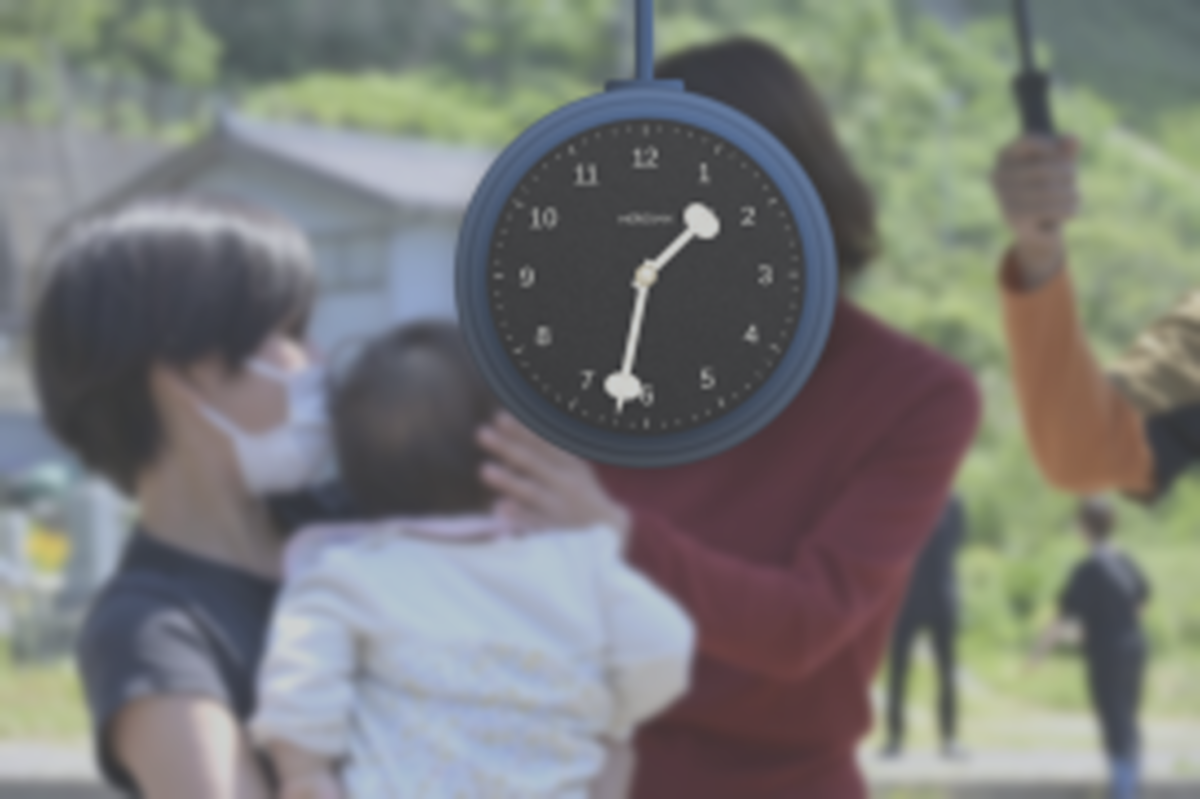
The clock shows 1 h 32 min
